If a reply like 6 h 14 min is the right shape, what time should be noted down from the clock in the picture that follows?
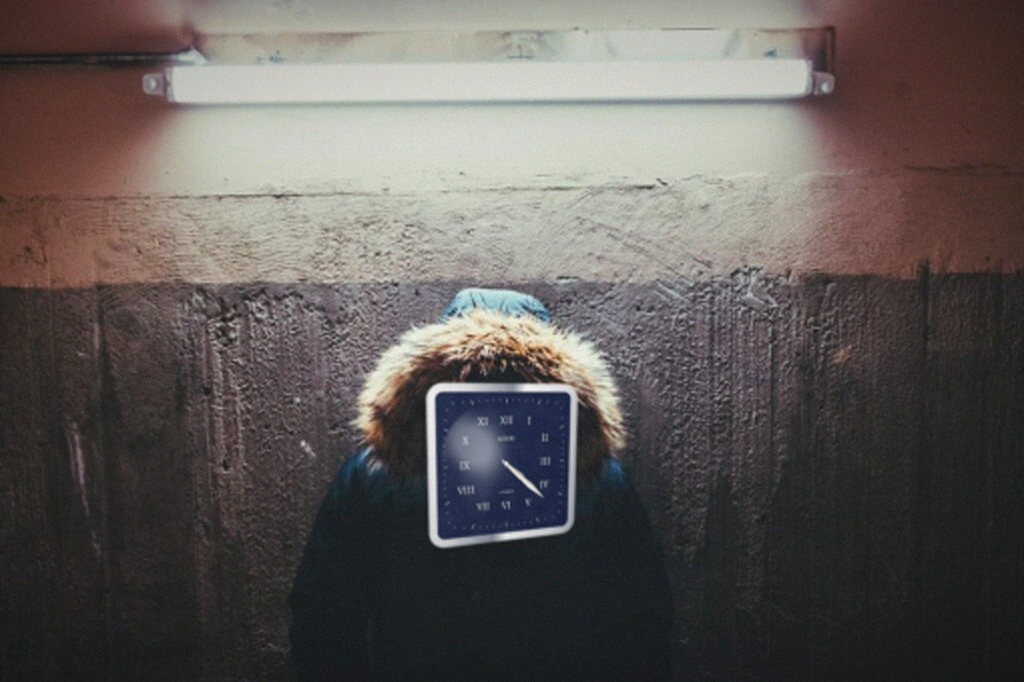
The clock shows 4 h 22 min
